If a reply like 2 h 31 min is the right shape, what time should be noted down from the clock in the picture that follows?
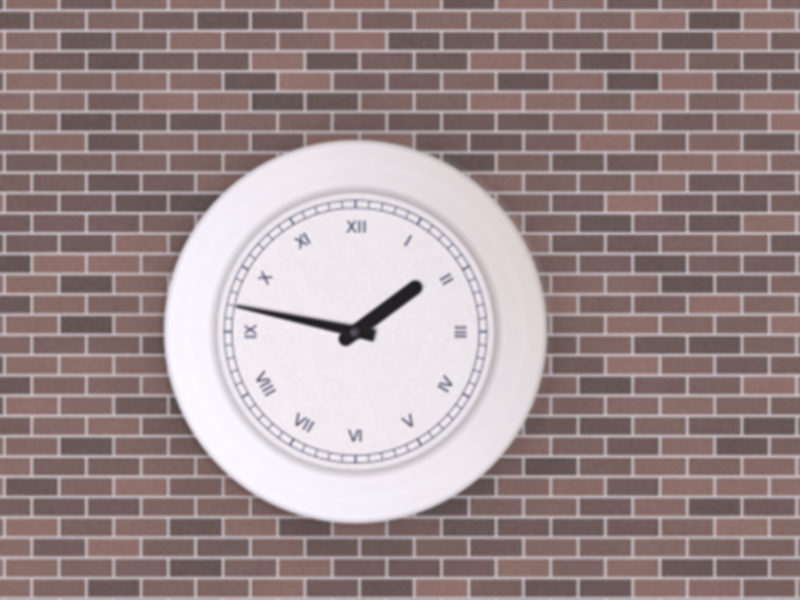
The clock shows 1 h 47 min
